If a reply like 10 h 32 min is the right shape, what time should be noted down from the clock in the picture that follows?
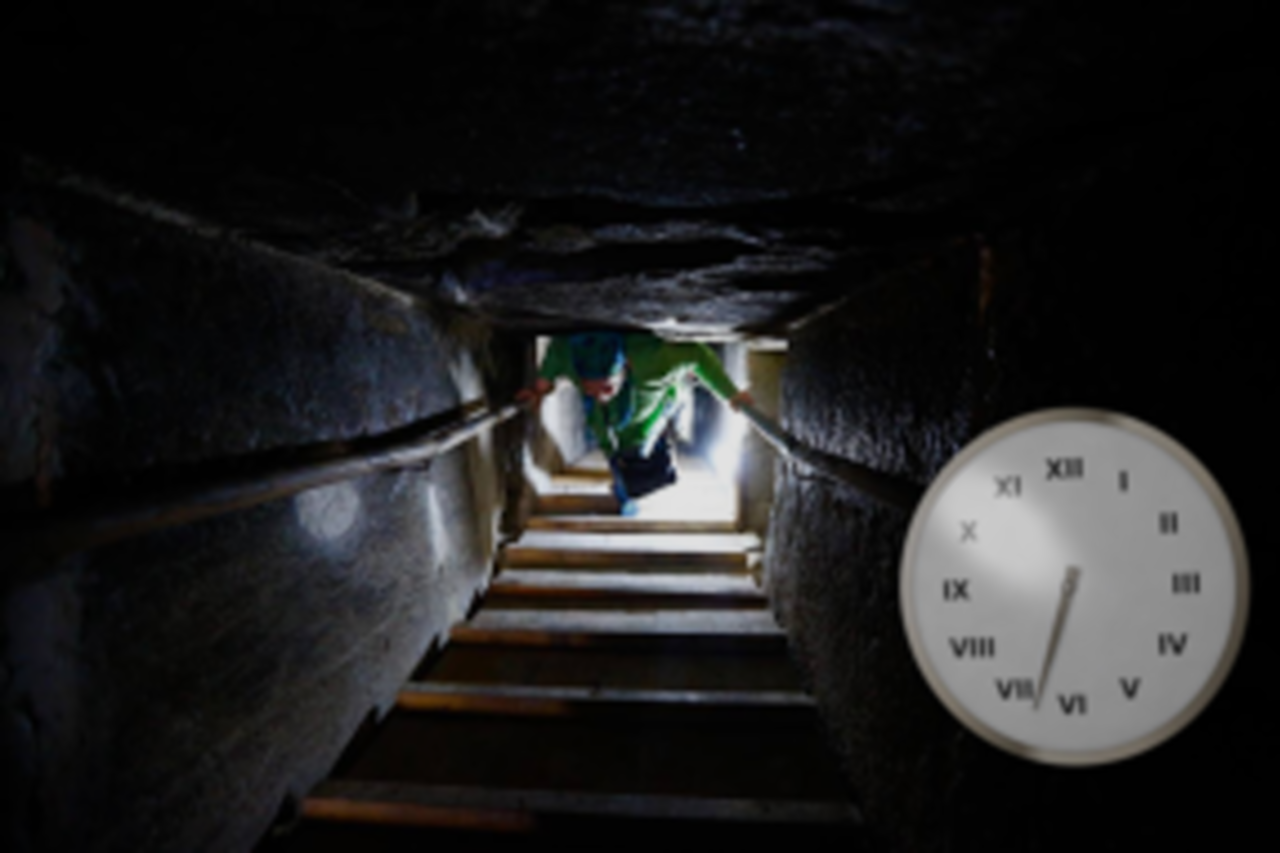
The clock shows 6 h 33 min
